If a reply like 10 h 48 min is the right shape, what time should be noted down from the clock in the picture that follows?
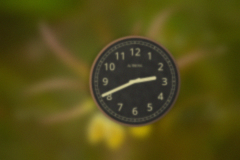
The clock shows 2 h 41 min
